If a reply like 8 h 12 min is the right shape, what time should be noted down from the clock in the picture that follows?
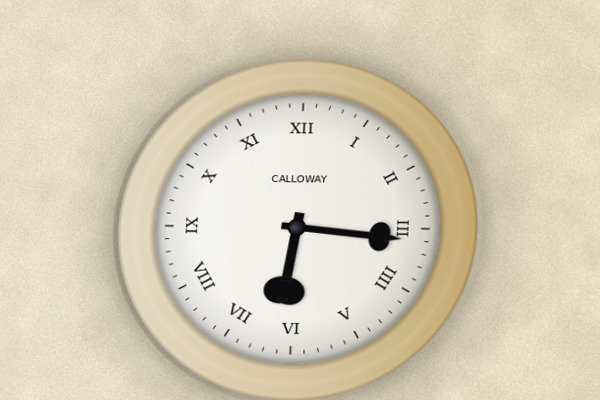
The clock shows 6 h 16 min
